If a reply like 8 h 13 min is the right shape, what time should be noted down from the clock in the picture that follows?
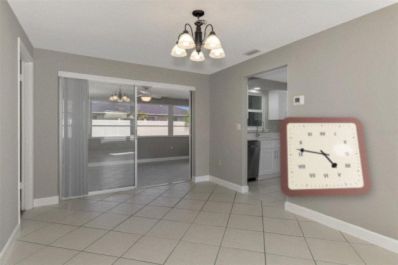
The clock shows 4 h 47 min
